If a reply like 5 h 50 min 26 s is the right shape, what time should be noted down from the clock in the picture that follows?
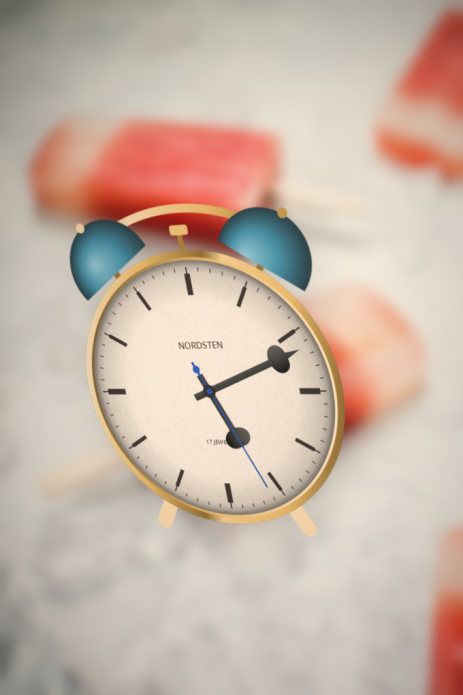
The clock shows 5 h 11 min 26 s
